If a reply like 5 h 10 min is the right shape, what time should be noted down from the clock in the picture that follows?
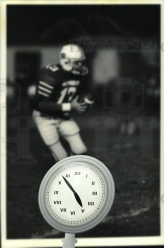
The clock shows 4 h 53 min
